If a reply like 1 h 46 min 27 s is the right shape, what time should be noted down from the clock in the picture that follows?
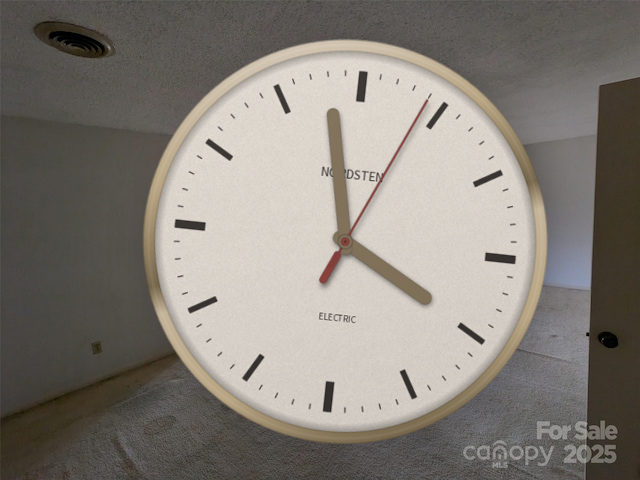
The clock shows 3 h 58 min 04 s
